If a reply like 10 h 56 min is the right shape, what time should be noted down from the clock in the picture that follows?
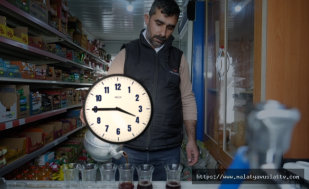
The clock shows 3 h 45 min
